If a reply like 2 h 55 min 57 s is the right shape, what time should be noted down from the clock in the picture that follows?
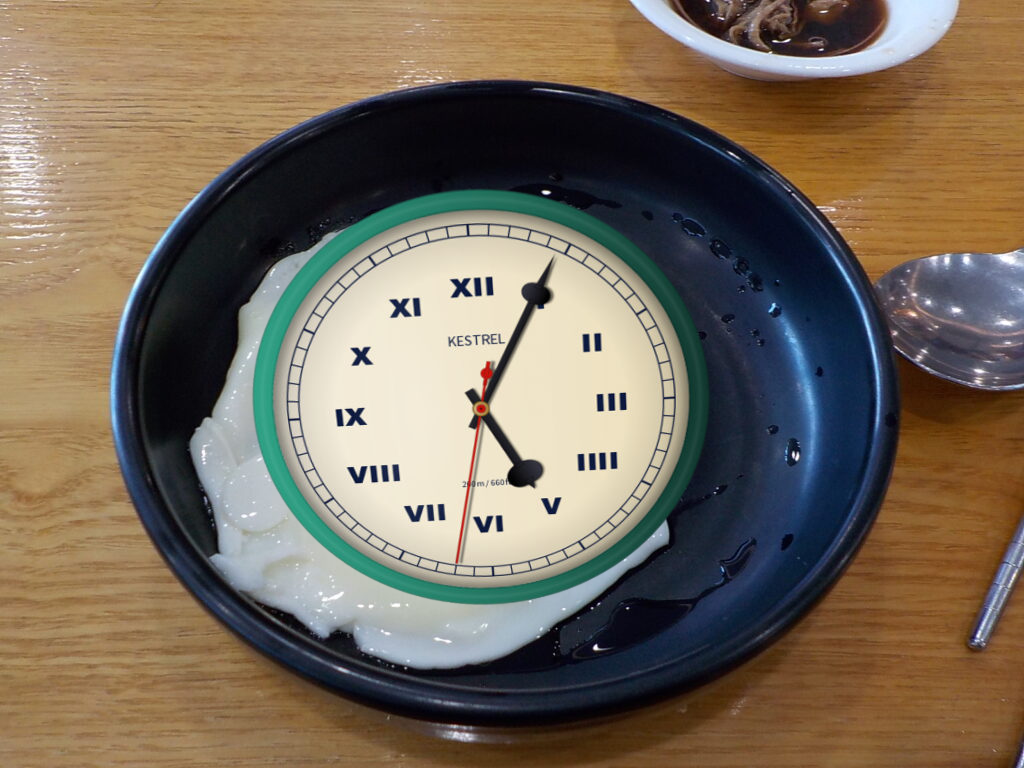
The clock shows 5 h 04 min 32 s
